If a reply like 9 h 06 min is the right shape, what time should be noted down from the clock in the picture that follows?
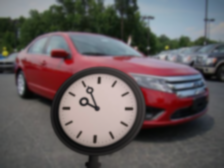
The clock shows 9 h 56 min
